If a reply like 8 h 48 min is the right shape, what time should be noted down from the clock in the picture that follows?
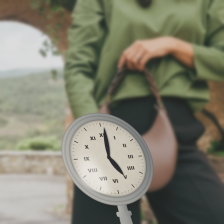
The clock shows 5 h 01 min
